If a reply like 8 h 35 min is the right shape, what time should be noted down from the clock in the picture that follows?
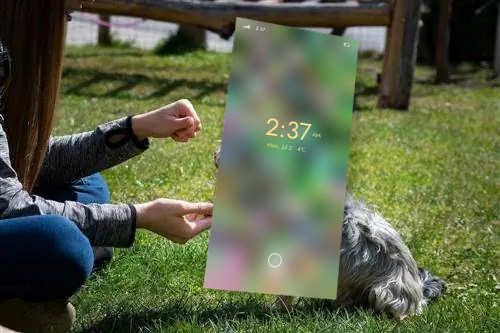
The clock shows 2 h 37 min
